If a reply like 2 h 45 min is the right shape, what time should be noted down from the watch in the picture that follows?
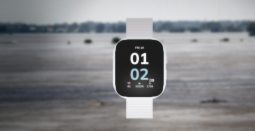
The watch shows 1 h 02 min
